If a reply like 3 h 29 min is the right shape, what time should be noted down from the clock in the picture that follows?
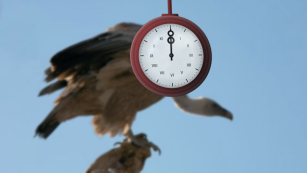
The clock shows 12 h 00 min
